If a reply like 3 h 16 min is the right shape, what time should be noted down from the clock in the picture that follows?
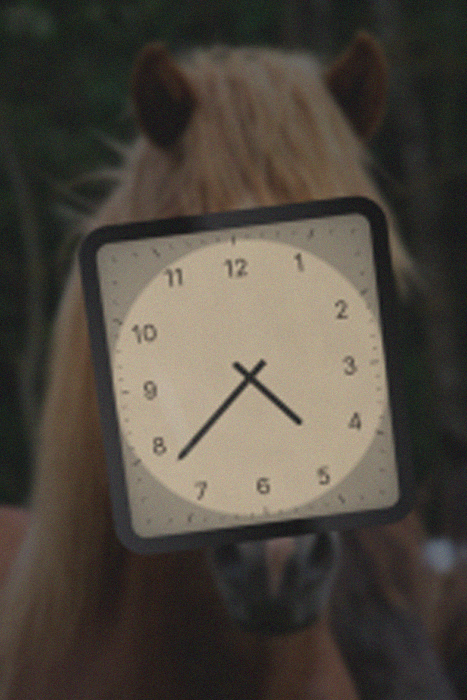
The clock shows 4 h 38 min
